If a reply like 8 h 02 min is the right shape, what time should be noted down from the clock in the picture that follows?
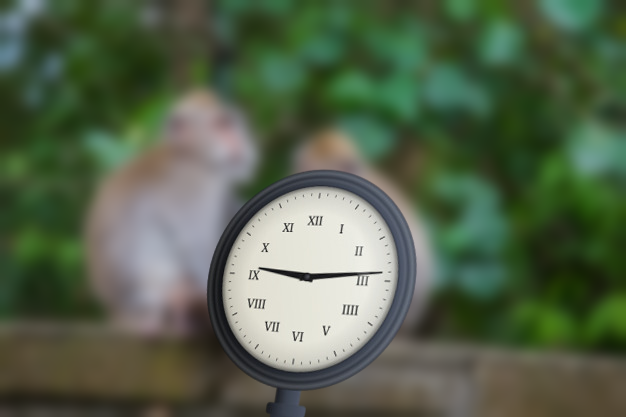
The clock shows 9 h 14 min
